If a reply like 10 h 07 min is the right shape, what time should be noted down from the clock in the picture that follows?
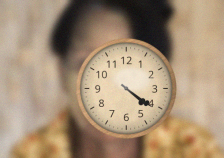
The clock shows 4 h 21 min
